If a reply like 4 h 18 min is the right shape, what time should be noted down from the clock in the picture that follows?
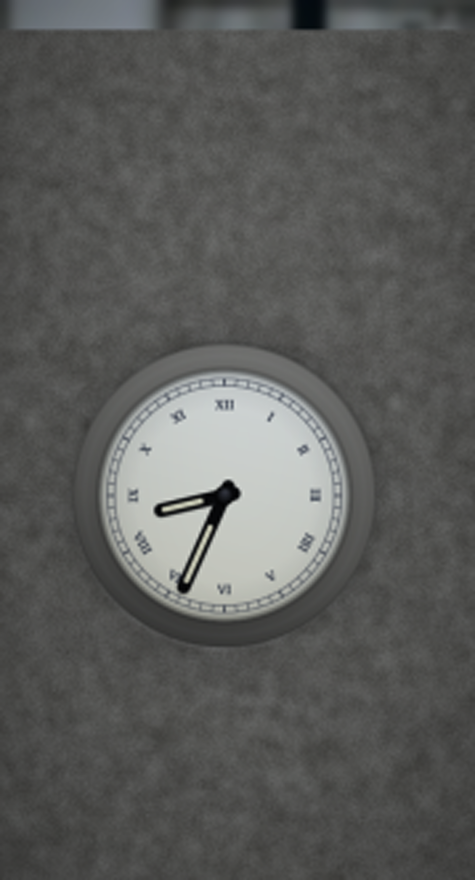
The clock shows 8 h 34 min
